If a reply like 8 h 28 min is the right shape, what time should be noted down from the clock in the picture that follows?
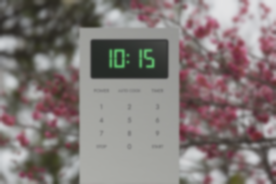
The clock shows 10 h 15 min
